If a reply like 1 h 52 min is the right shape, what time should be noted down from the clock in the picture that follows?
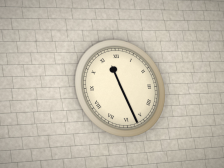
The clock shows 11 h 27 min
